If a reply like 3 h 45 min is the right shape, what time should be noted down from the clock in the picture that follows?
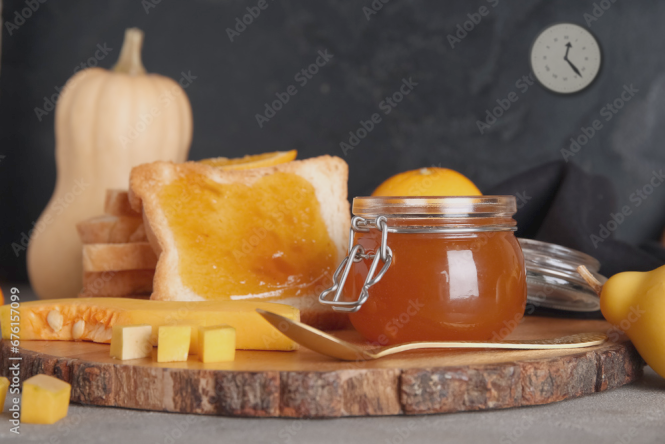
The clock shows 12 h 23 min
